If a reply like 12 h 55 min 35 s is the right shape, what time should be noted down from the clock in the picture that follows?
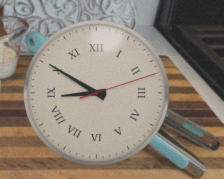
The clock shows 8 h 50 min 12 s
